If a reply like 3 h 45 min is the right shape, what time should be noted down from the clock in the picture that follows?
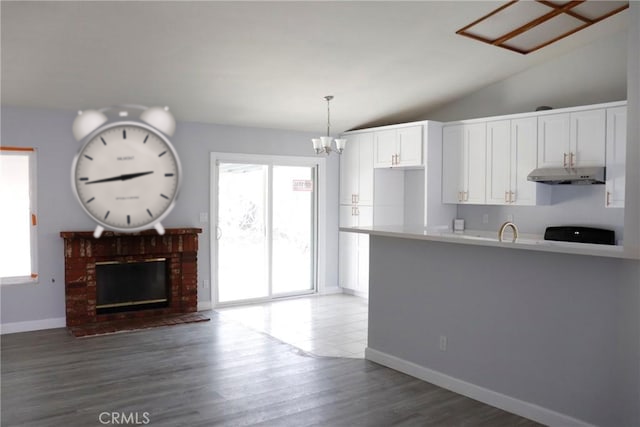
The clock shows 2 h 44 min
